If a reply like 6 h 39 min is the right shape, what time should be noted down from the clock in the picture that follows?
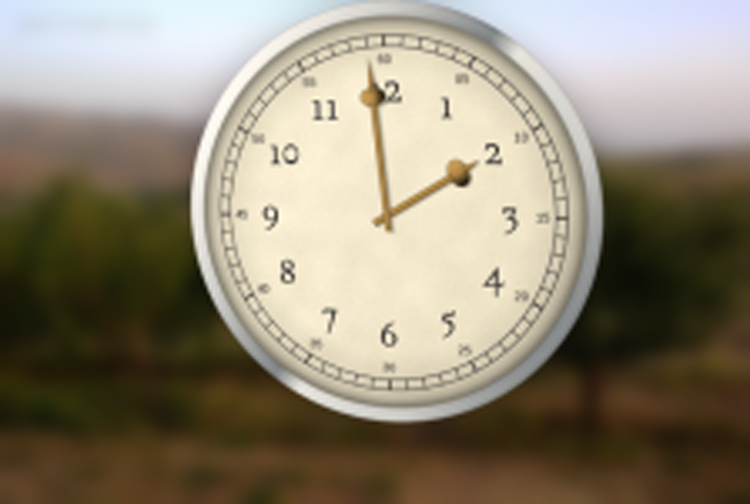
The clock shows 1 h 59 min
